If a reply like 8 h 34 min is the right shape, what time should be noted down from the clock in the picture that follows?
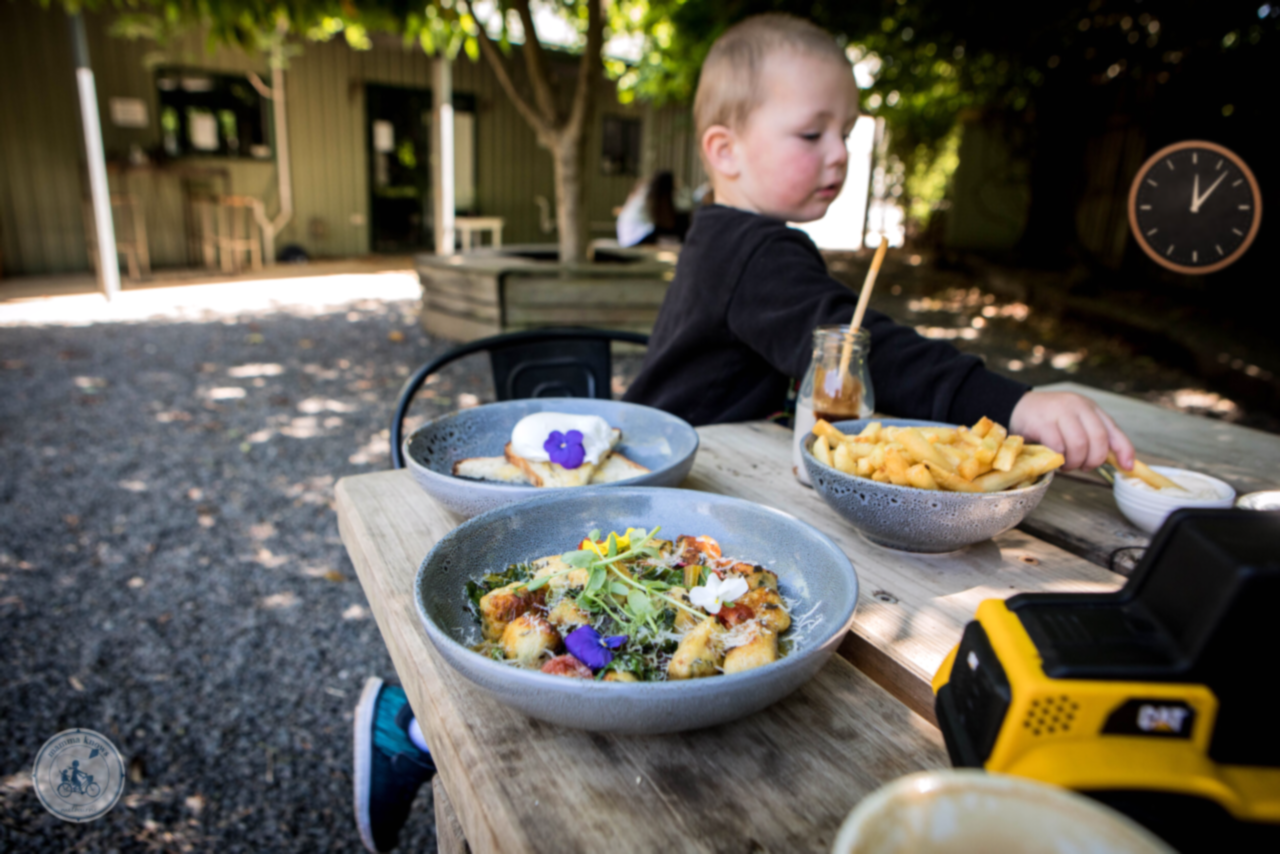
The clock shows 12 h 07 min
